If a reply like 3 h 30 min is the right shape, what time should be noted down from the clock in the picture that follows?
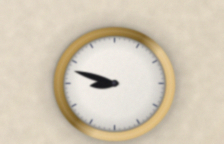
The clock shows 8 h 48 min
